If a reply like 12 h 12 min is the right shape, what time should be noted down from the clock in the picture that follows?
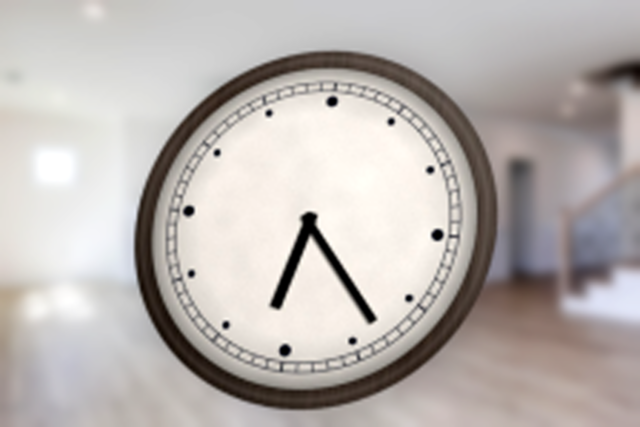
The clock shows 6 h 23 min
